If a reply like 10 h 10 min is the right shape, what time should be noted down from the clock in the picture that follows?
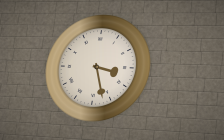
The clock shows 3 h 27 min
